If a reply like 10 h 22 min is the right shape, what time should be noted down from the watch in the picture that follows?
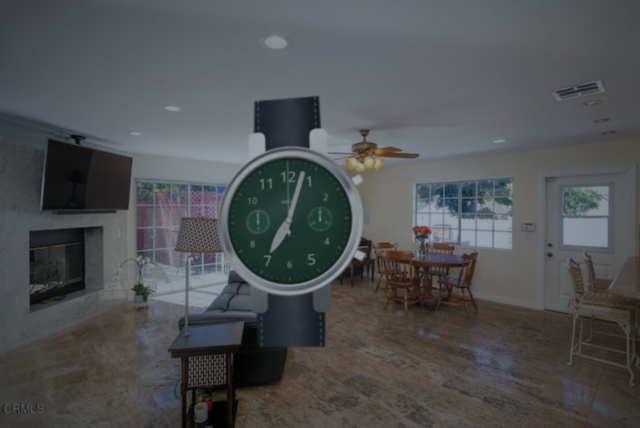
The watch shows 7 h 03 min
